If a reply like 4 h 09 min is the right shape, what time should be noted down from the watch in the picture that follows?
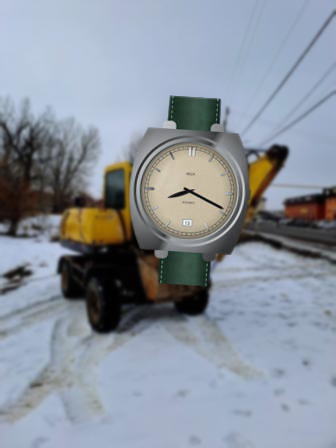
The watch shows 8 h 19 min
